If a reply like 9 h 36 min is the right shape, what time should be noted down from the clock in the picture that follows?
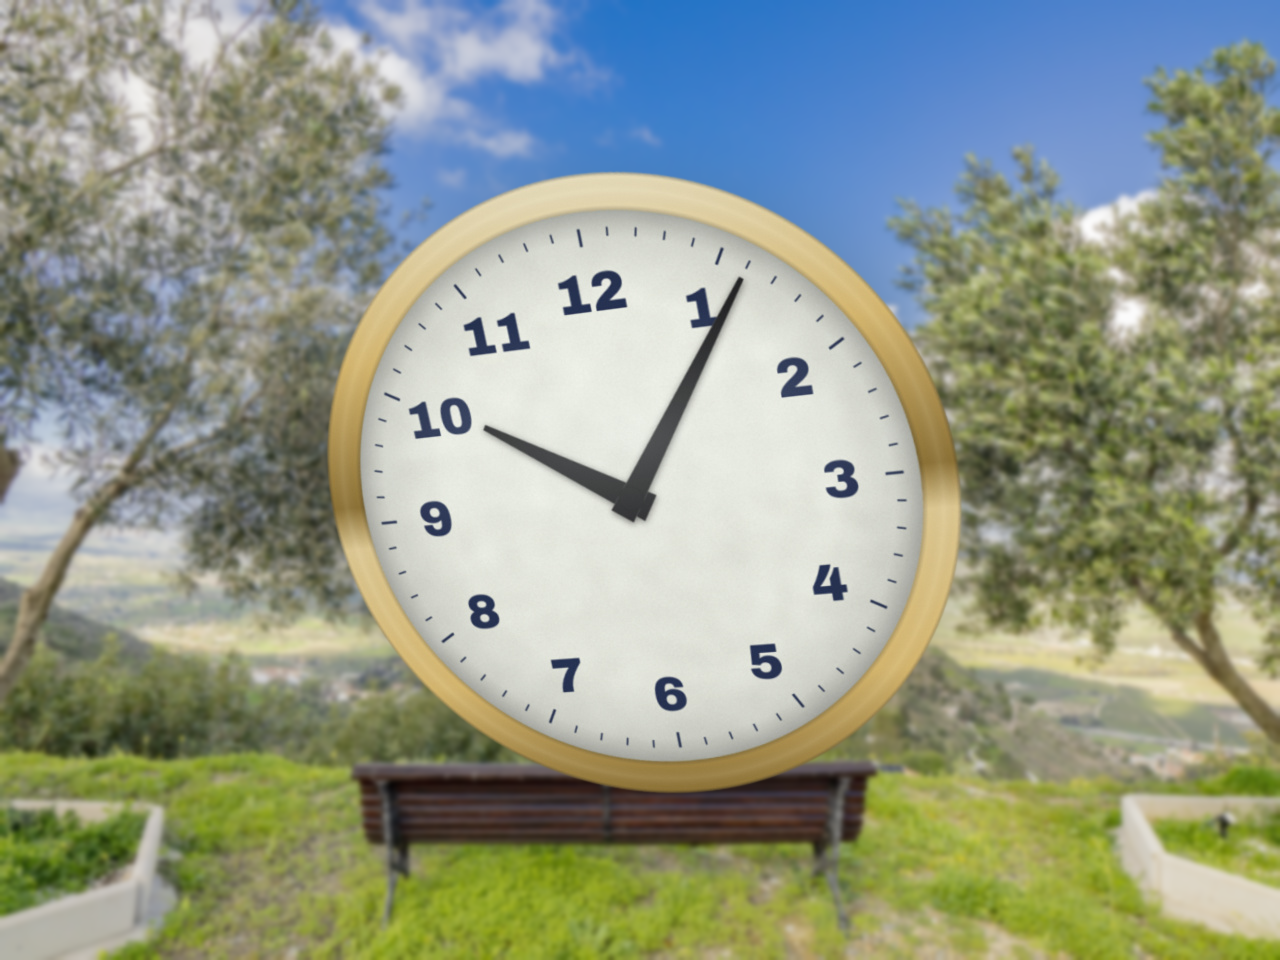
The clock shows 10 h 06 min
